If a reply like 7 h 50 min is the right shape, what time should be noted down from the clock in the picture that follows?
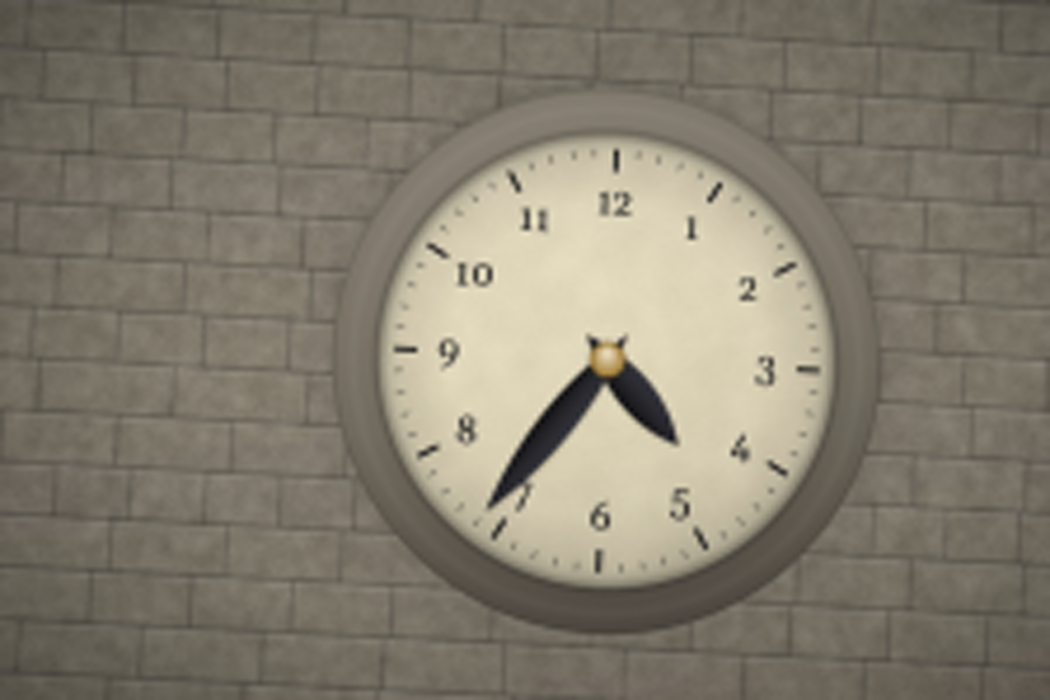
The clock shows 4 h 36 min
